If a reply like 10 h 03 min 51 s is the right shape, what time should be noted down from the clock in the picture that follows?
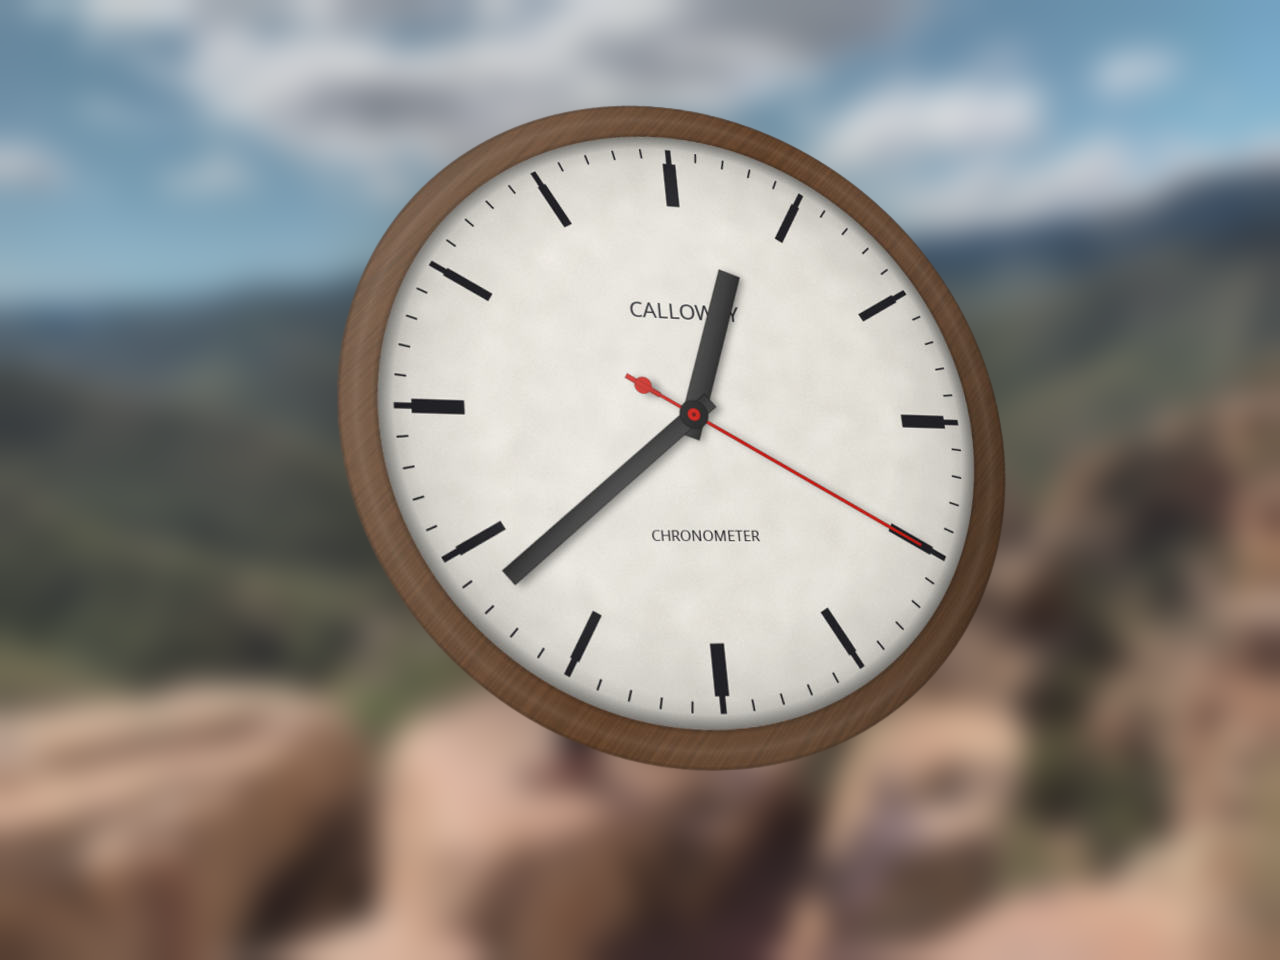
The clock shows 12 h 38 min 20 s
